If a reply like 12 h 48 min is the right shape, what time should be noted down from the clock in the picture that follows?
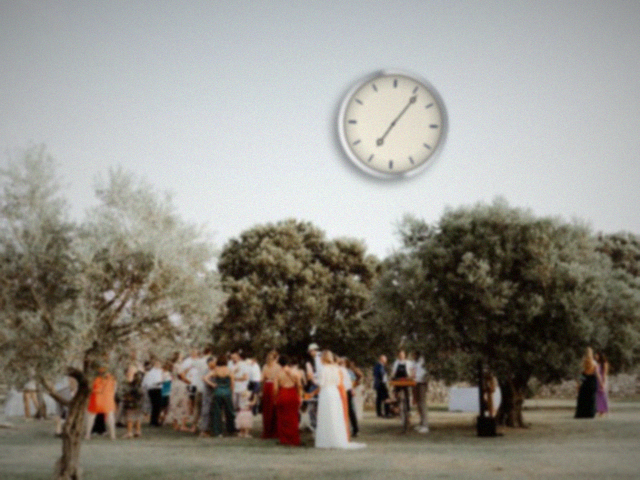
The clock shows 7 h 06 min
